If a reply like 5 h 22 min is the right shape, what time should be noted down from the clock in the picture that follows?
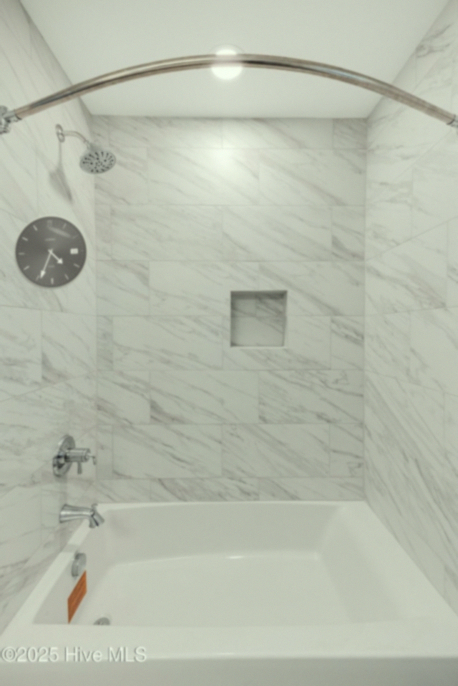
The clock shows 4 h 34 min
